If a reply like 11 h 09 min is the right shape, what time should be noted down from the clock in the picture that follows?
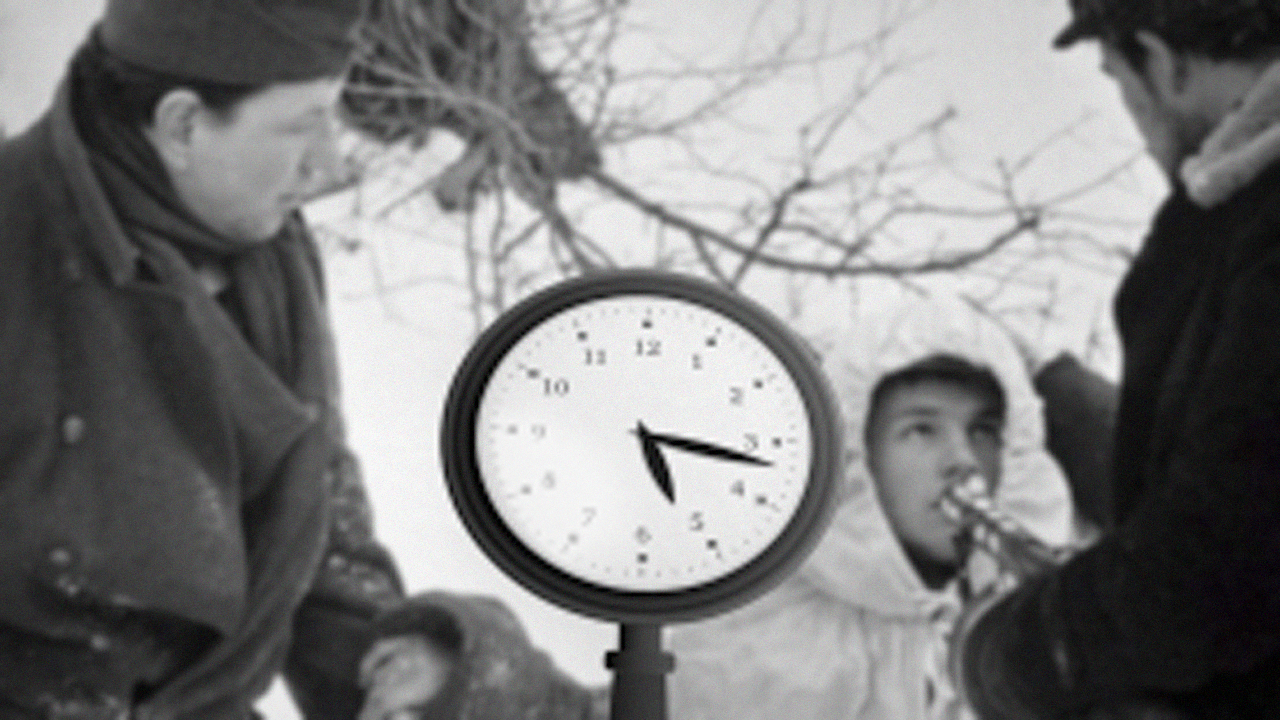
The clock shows 5 h 17 min
